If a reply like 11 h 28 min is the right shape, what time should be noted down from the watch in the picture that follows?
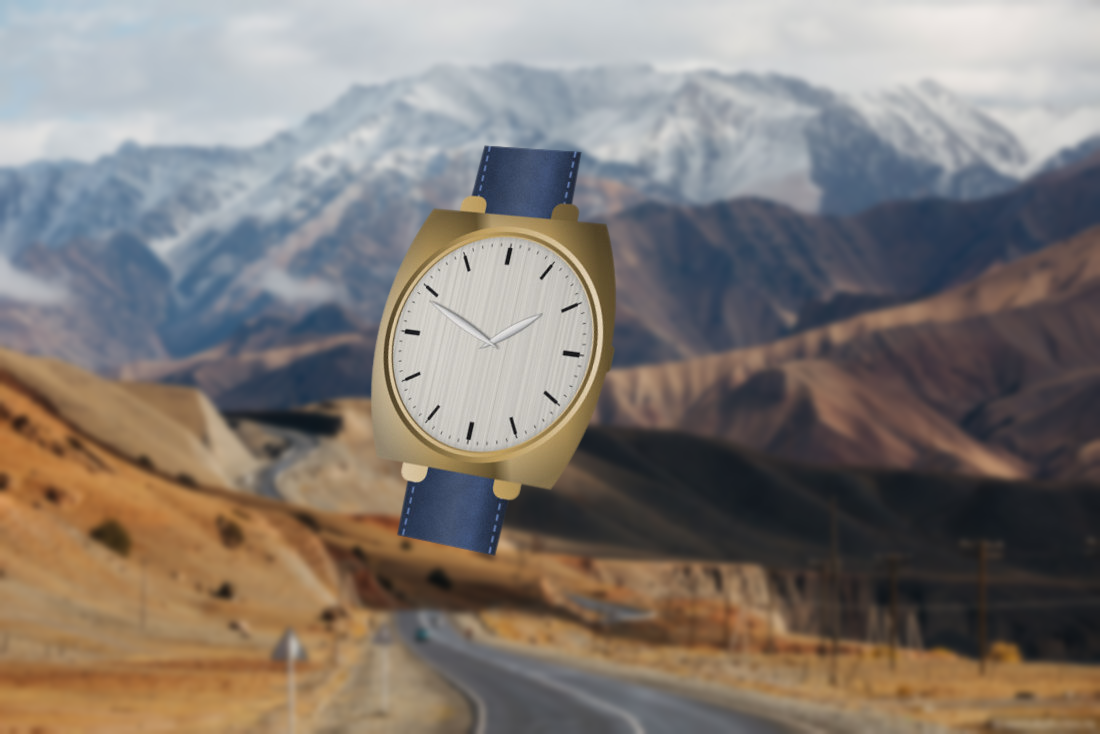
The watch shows 1 h 49 min
